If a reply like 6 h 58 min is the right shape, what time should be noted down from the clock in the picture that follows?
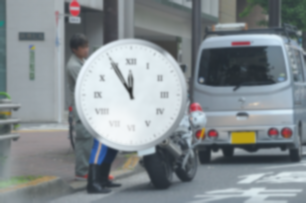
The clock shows 11 h 55 min
